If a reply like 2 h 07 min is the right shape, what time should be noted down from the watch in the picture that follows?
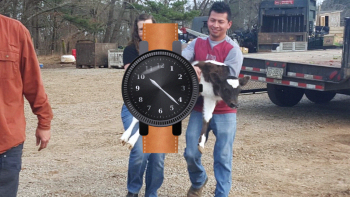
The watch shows 10 h 22 min
